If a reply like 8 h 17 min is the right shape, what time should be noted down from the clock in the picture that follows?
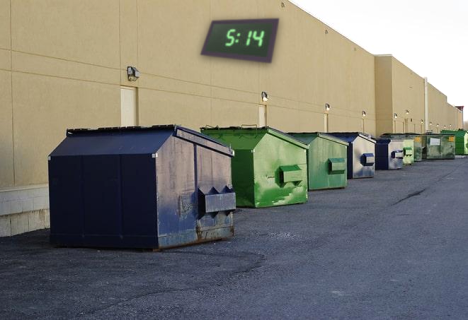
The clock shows 5 h 14 min
